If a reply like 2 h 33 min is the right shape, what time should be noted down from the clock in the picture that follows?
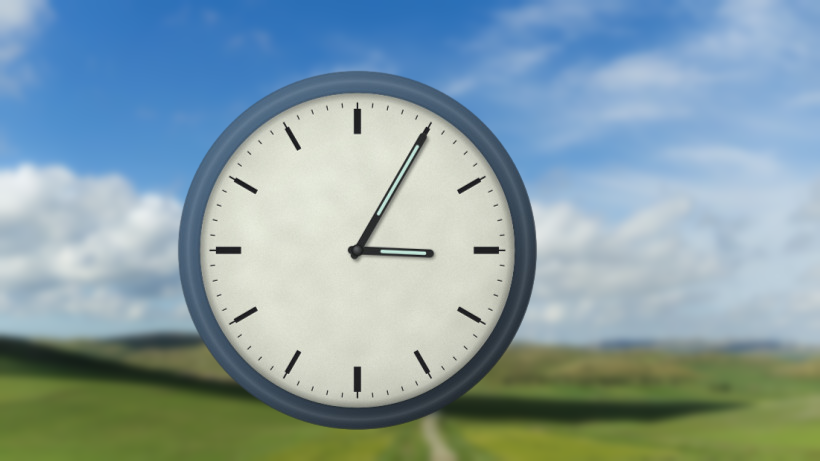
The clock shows 3 h 05 min
